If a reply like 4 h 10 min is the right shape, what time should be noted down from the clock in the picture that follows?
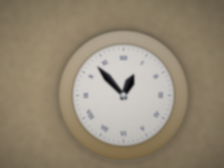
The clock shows 12 h 53 min
